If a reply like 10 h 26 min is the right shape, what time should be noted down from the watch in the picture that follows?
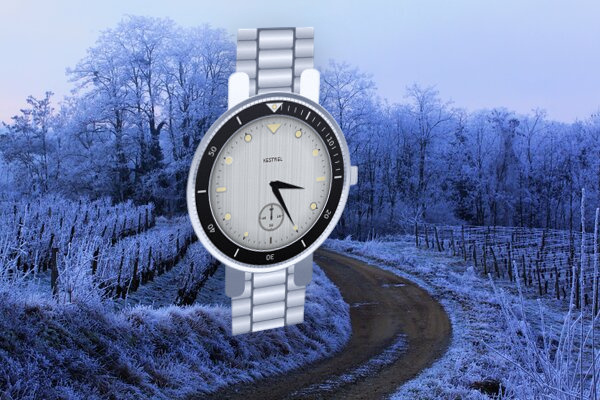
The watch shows 3 h 25 min
